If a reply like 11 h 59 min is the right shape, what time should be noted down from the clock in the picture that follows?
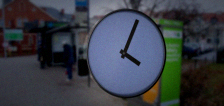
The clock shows 4 h 04 min
